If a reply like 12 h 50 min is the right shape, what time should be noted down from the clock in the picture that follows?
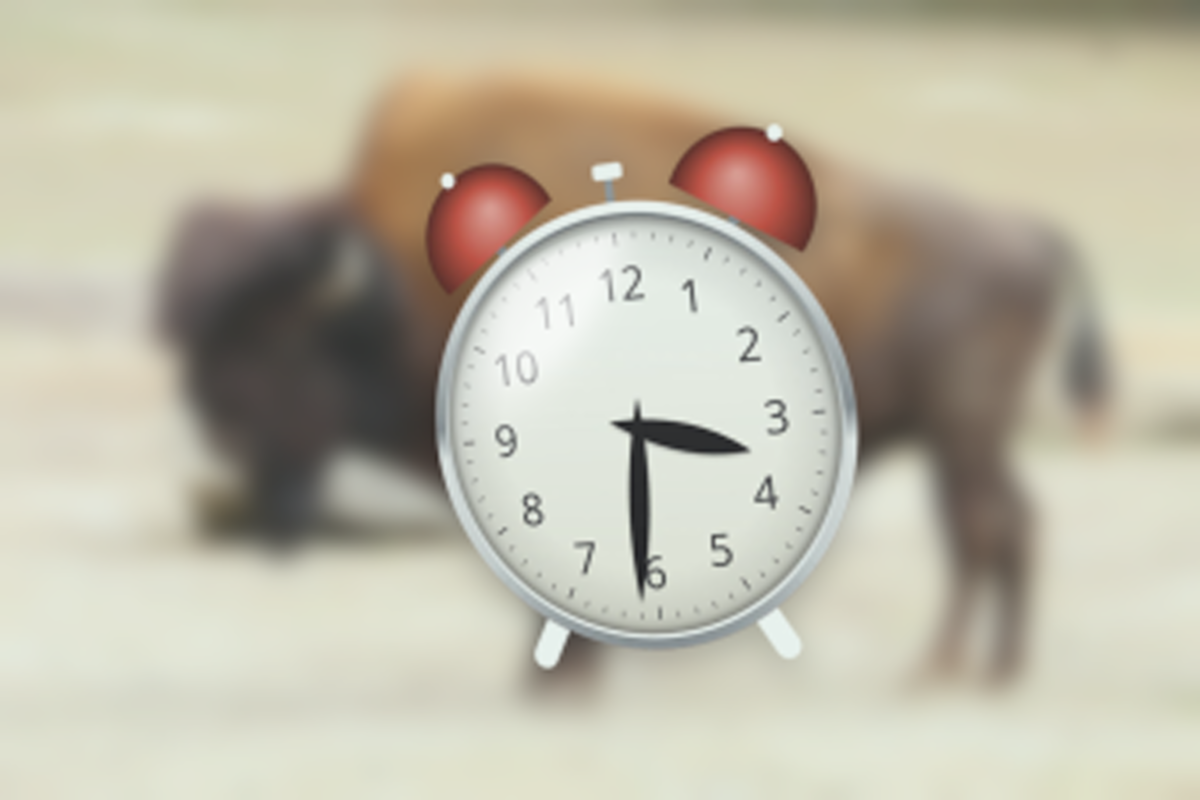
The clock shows 3 h 31 min
